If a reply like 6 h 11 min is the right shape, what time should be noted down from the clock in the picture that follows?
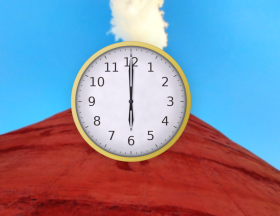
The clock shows 6 h 00 min
